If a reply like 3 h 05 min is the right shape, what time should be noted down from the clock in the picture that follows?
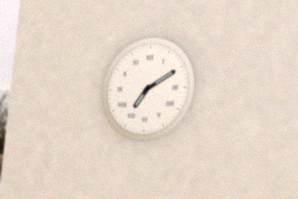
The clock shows 7 h 10 min
